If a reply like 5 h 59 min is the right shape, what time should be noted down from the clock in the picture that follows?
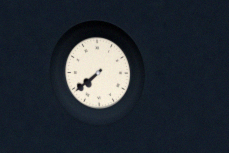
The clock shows 7 h 39 min
